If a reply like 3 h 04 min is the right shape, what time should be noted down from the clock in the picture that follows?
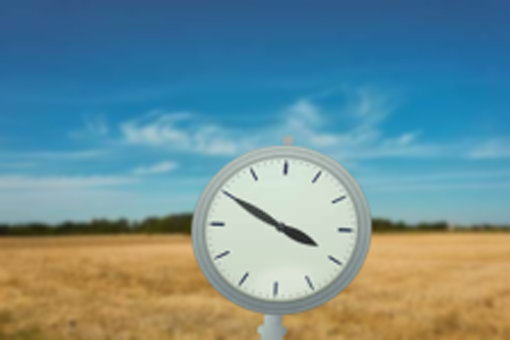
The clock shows 3 h 50 min
